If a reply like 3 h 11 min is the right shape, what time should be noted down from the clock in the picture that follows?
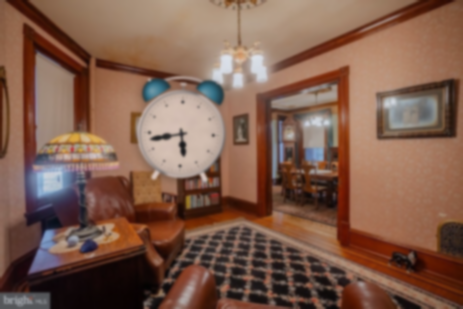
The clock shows 5 h 43 min
